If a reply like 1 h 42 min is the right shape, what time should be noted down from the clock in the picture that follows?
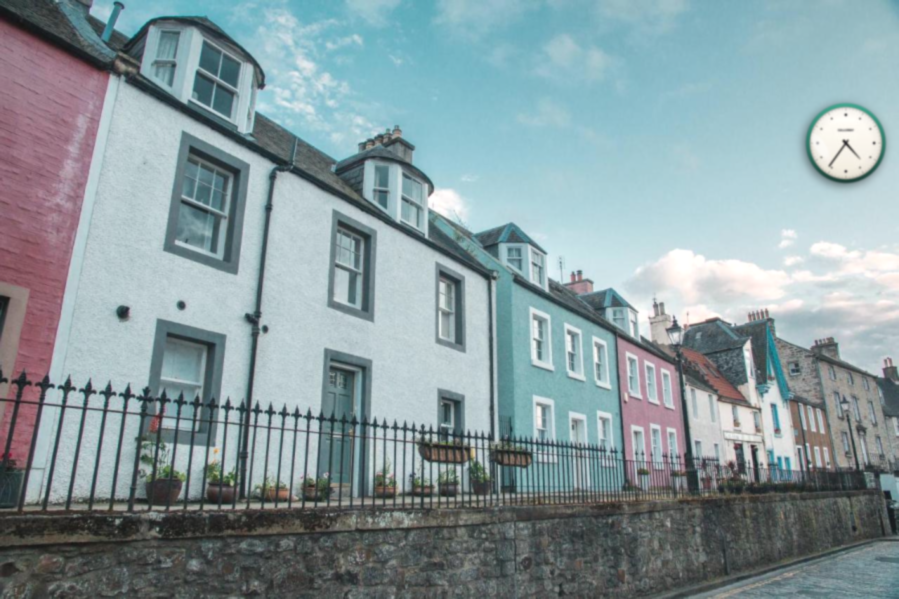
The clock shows 4 h 36 min
